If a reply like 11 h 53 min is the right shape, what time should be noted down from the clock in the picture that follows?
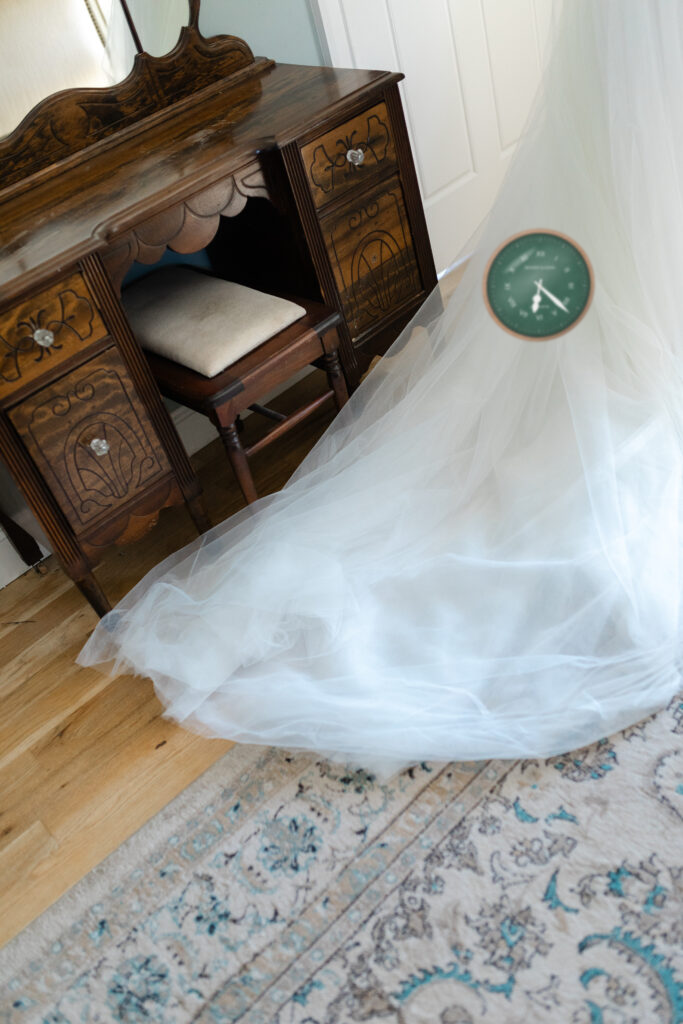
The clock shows 6 h 22 min
